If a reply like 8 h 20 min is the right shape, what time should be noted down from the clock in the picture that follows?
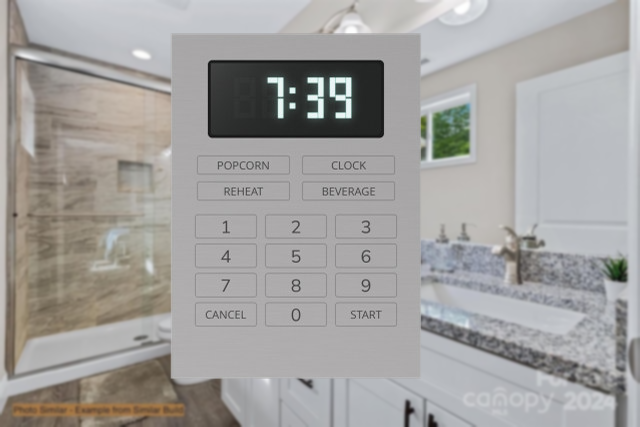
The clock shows 7 h 39 min
